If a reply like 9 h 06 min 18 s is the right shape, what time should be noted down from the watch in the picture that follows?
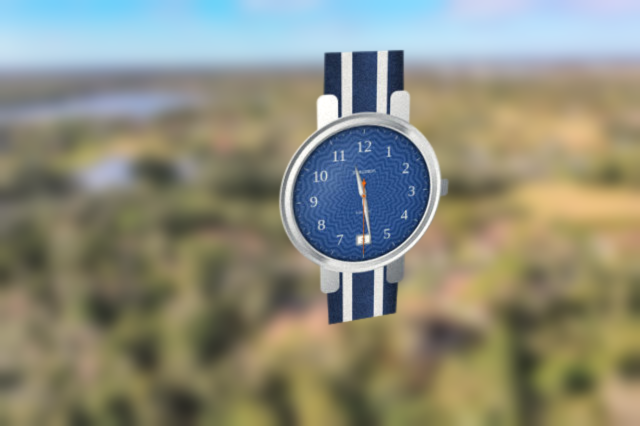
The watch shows 11 h 28 min 30 s
